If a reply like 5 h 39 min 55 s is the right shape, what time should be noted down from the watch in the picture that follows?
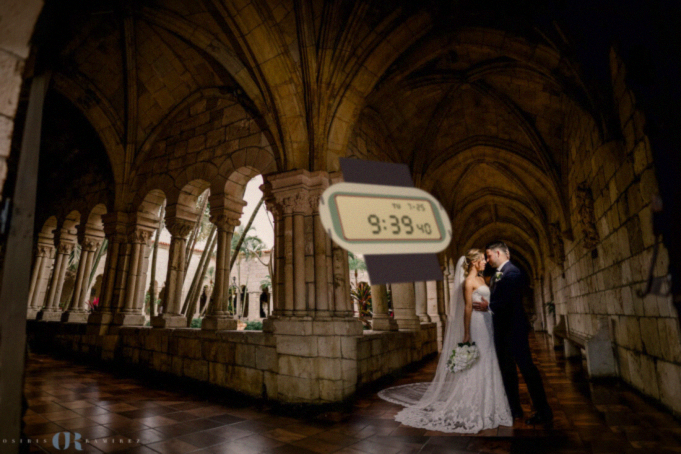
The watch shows 9 h 39 min 40 s
